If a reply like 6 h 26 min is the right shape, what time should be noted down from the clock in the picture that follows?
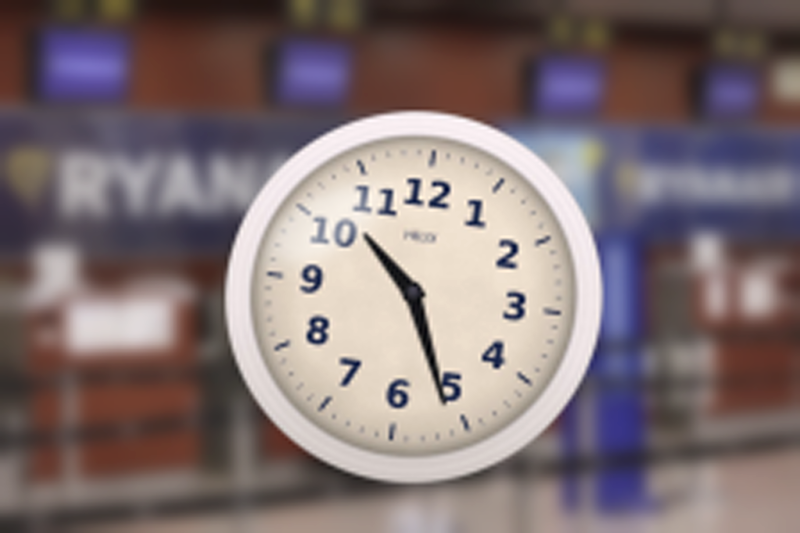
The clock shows 10 h 26 min
